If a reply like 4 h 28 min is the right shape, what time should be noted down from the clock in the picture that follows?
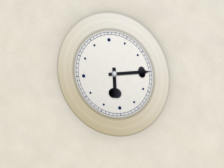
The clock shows 6 h 15 min
